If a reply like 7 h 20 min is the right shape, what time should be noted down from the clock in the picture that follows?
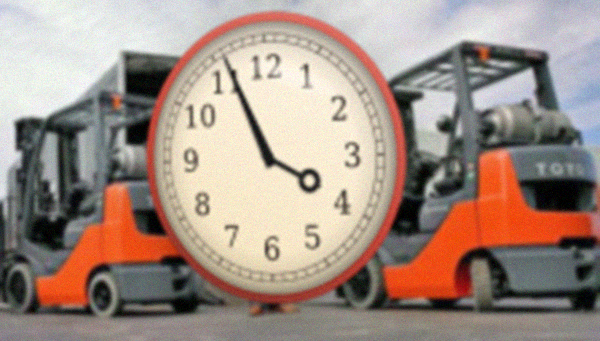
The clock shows 3 h 56 min
